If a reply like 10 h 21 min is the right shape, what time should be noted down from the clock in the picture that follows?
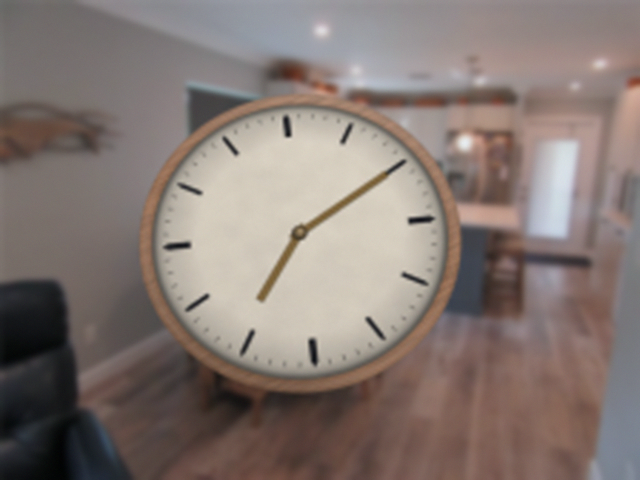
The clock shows 7 h 10 min
